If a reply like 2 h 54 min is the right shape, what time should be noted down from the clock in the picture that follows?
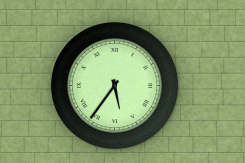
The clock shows 5 h 36 min
